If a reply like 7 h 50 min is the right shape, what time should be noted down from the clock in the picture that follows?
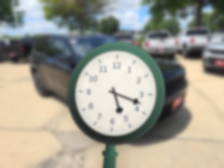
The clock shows 5 h 18 min
